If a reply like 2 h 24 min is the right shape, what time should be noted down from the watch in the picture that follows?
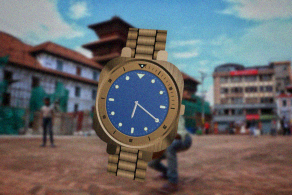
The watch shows 6 h 20 min
